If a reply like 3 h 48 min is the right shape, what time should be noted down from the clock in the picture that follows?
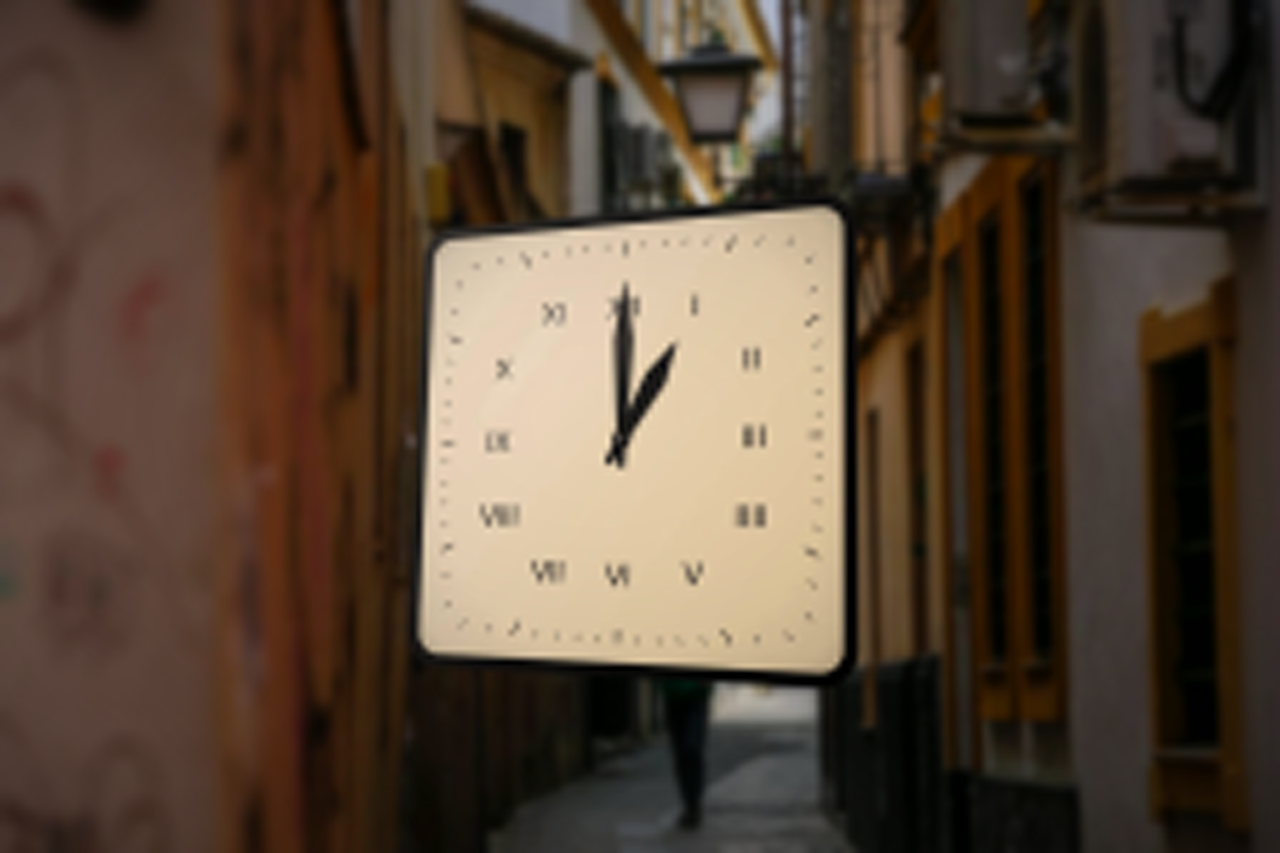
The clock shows 1 h 00 min
